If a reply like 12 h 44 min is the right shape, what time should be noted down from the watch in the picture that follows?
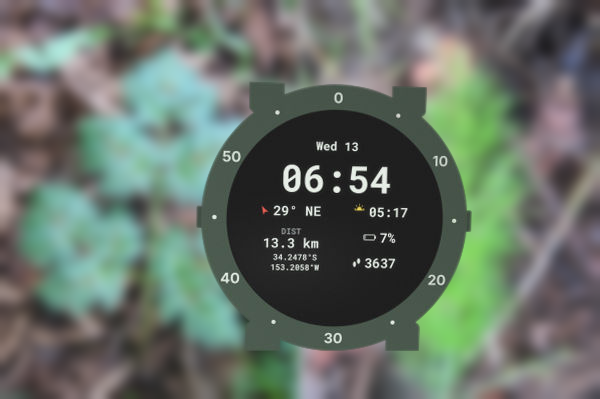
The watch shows 6 h 54 min
